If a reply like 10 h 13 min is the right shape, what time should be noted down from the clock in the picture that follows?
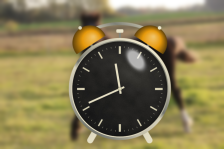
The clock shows 11 h 41 min
